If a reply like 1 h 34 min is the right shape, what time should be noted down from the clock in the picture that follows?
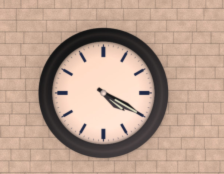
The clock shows 4 h 20 min
